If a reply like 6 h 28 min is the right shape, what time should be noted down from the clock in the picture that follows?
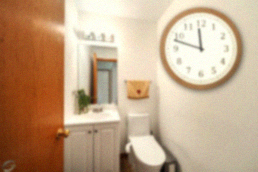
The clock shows 11 h 48 min
